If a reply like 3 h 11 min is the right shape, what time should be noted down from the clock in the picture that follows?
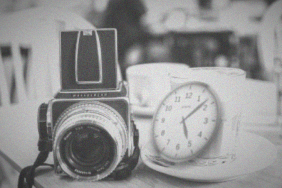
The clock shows 5 h 08 min
